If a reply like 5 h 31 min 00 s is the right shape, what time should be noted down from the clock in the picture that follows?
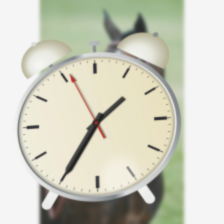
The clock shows 1 h 34 min 56 s
